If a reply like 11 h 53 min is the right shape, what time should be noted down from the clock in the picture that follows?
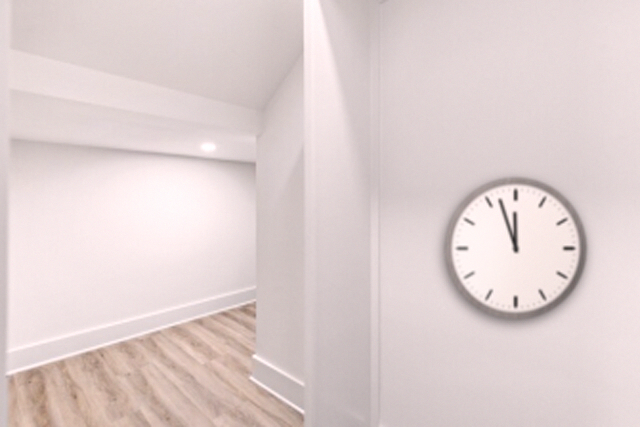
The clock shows 11 h 57 min
